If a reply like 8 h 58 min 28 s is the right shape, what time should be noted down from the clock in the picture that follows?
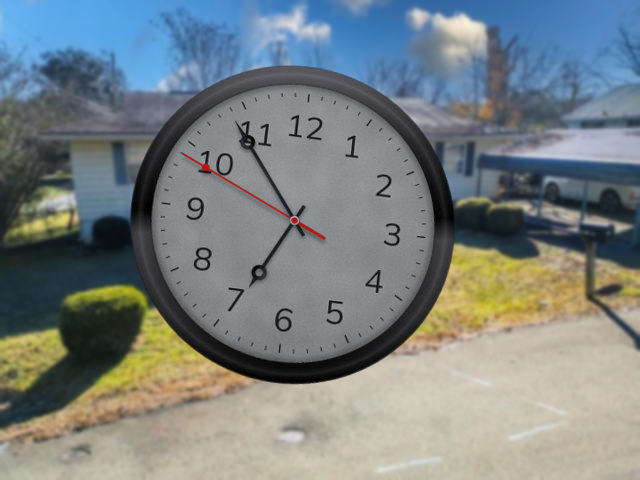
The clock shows 6 h 53 min 49 s
